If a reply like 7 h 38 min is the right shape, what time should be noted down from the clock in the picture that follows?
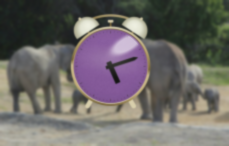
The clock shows 5 h 12 min
